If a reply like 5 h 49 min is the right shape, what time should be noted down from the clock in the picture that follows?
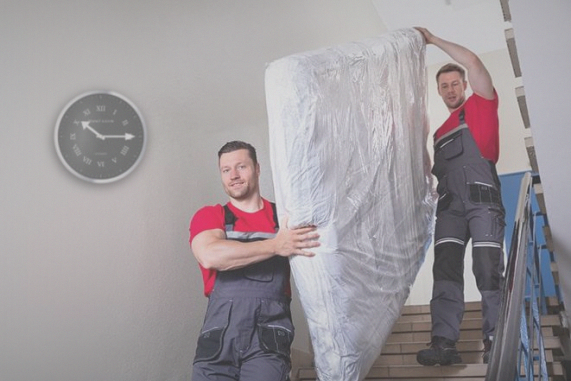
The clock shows 10 h 15 min
